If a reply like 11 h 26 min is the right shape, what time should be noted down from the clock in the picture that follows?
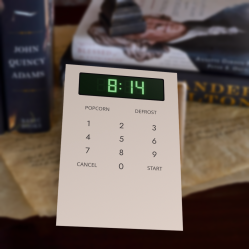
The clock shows 8 h 14 min
